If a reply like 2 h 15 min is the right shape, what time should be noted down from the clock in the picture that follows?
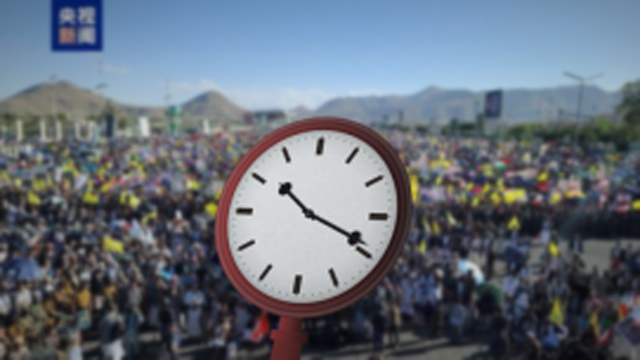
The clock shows 10 h 19 min
